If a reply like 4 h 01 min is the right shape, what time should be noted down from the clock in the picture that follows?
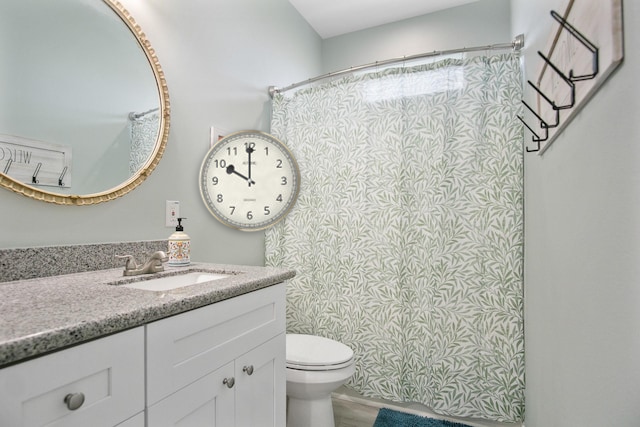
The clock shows 10 h 00 min
